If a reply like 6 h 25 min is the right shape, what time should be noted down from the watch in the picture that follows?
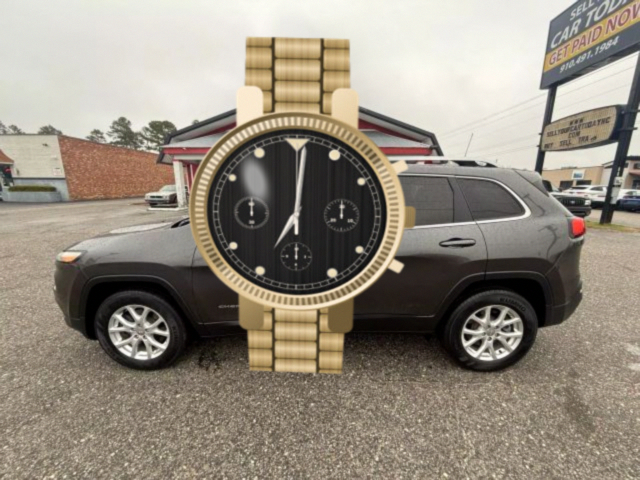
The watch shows 7 h 01 min
